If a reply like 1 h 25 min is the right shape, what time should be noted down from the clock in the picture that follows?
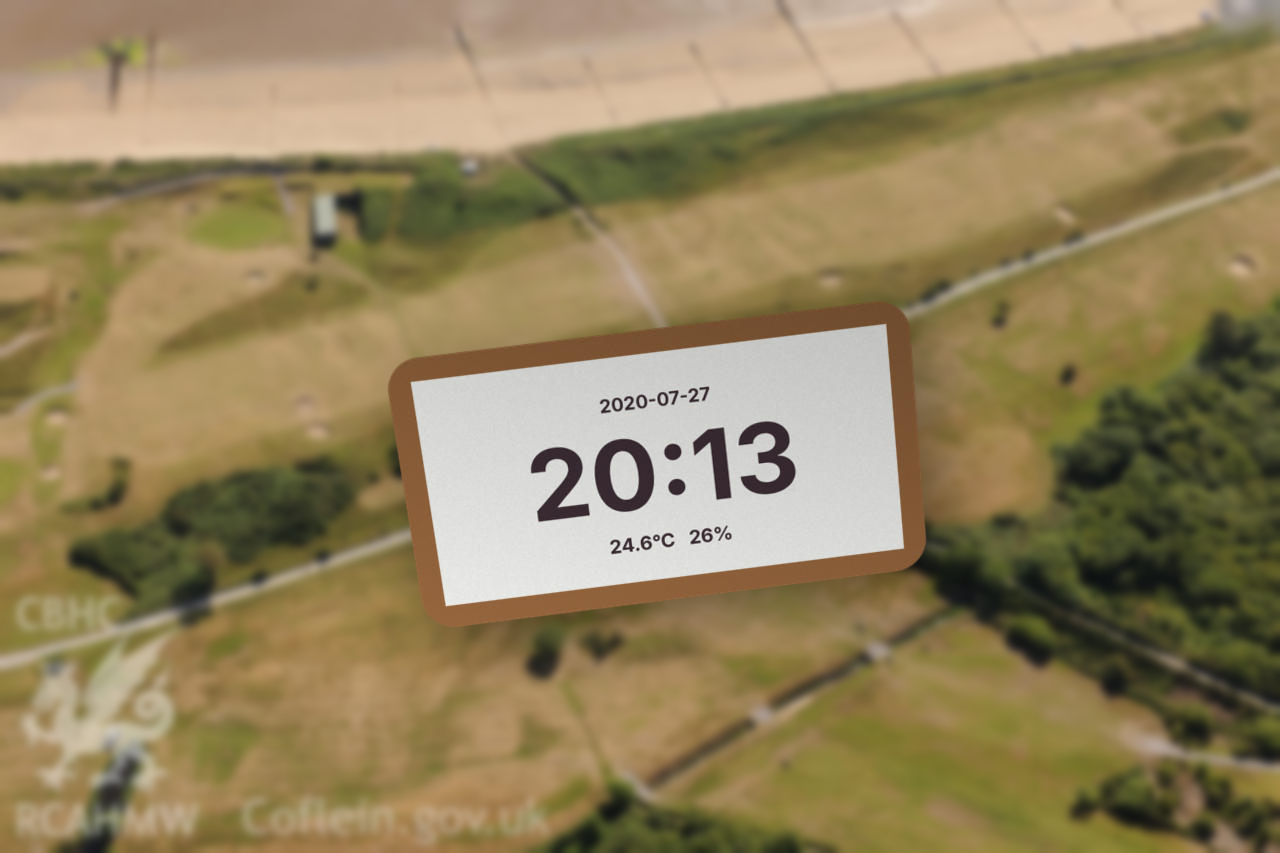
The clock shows 20 h 13 min
